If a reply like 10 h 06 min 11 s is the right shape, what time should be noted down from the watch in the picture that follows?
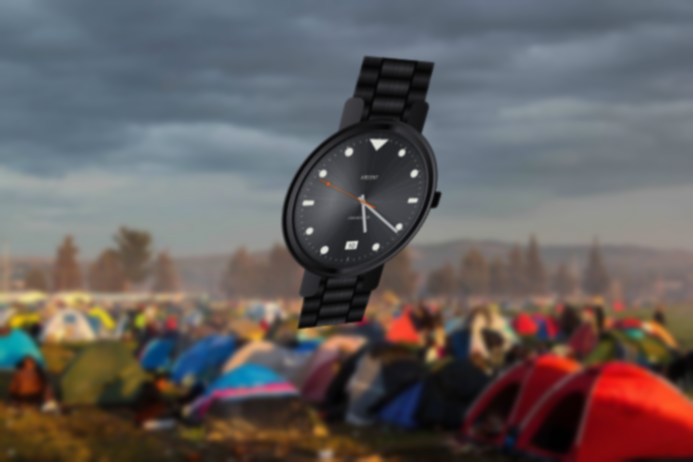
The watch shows 5 h 20 min 49 s
